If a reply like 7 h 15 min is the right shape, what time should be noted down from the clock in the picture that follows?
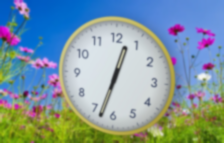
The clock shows 12 h 33 min
